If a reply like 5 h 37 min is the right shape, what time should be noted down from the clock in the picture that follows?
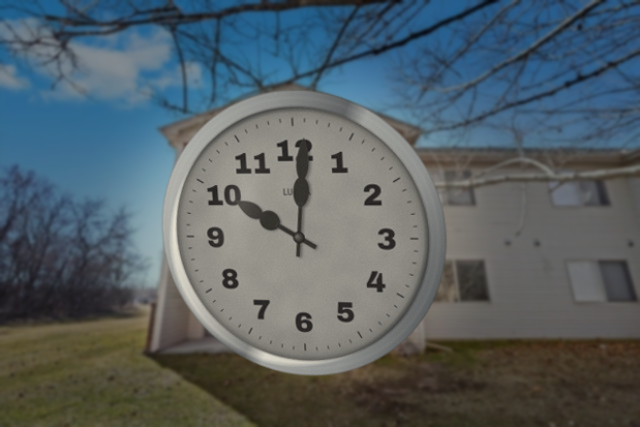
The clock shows 10 h 01 min
